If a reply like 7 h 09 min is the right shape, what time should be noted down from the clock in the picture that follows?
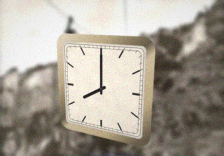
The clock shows 8 h 00 min
